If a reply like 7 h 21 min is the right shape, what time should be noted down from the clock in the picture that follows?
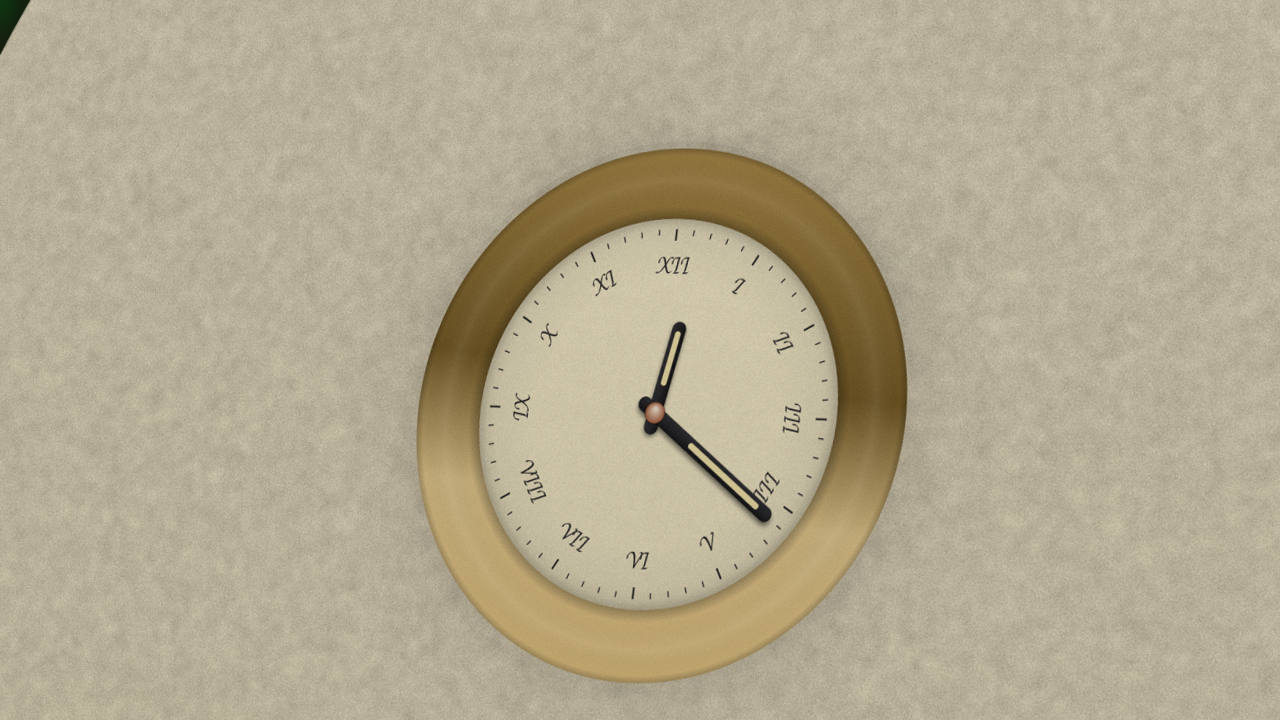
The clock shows 12 h 21 min
